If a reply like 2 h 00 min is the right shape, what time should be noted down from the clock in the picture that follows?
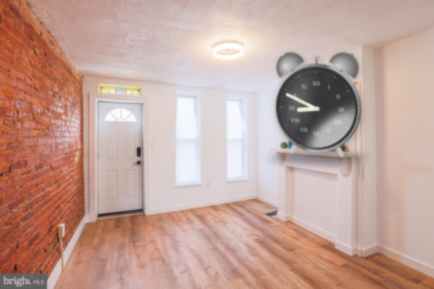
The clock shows 8 h 49 min
